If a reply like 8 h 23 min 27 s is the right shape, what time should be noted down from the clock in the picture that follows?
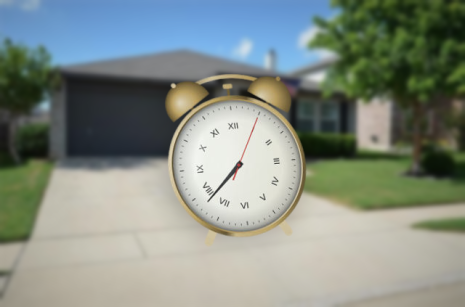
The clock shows 7 h 38 min 05 s
